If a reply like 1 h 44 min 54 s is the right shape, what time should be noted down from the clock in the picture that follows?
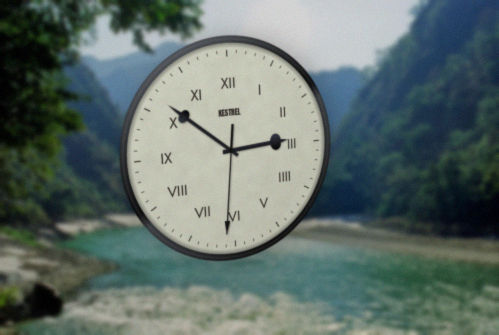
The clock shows 2 h 51 min 31 s
